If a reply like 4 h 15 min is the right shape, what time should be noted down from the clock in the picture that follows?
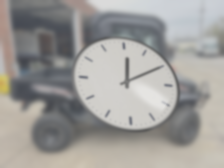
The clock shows 12 h 10 min
